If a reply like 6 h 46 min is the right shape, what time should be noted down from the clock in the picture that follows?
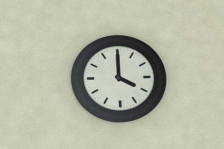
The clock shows 4 h 00 min
